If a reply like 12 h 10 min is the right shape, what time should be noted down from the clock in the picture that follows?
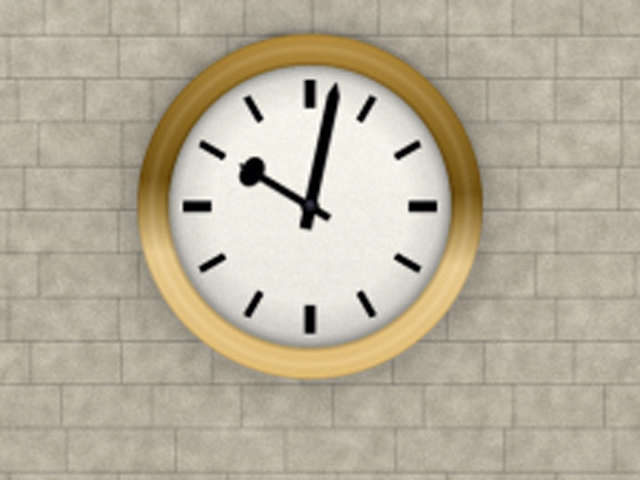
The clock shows 10 h 02 min
